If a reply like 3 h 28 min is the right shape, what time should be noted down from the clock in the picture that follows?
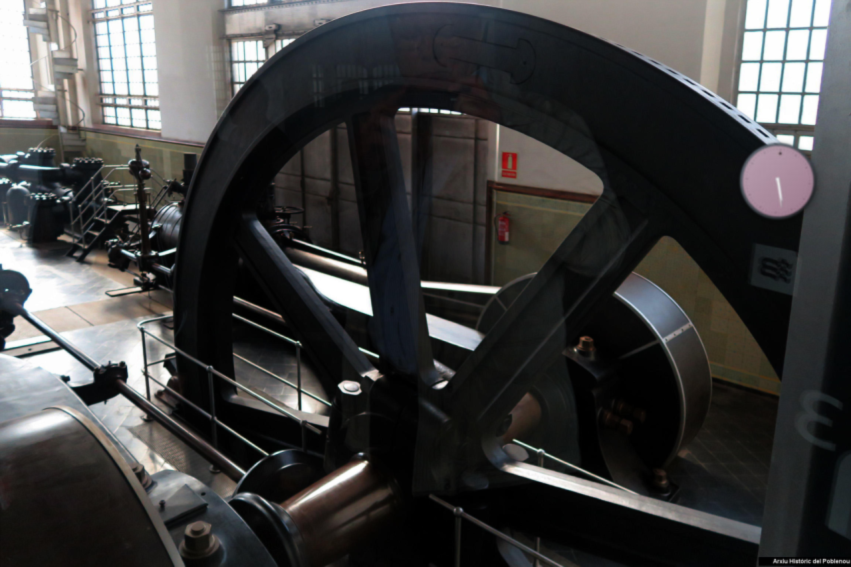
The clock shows 5 h 28 min
